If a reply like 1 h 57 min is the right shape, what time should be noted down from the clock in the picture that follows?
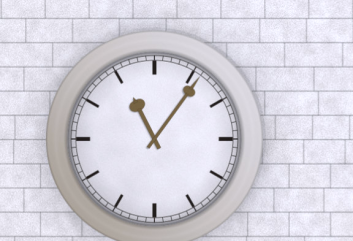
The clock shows 11 h 06 min
